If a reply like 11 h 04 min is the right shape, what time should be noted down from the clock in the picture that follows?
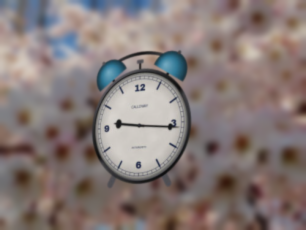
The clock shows 9 h 16 min
